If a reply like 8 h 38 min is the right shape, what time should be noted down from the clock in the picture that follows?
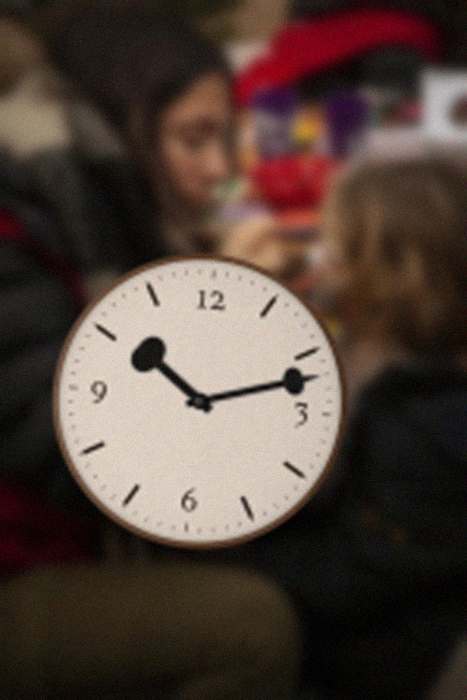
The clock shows 10 h 12 min
